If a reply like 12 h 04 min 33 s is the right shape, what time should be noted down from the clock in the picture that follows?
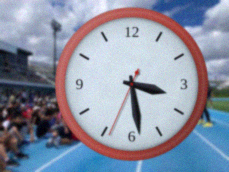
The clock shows 3 h 28 min 34 s
